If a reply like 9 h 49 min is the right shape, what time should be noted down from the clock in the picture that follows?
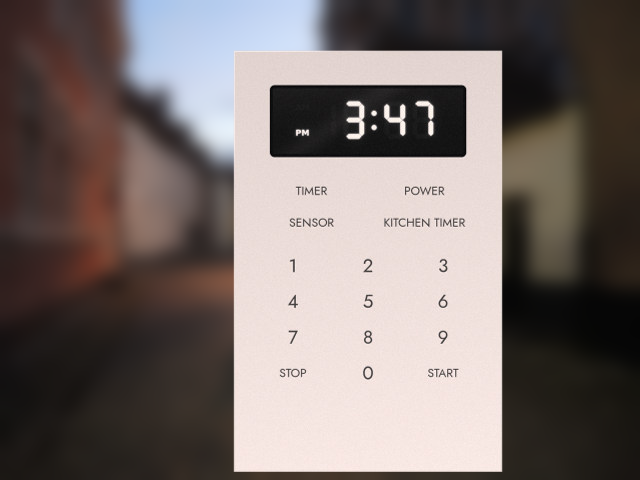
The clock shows 3 h 47 min
